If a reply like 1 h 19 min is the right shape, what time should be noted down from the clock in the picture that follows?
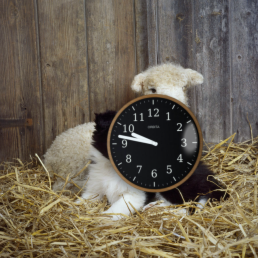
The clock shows 9 h 47 min
